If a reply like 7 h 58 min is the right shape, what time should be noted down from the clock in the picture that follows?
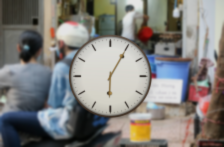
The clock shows 6 h 05 min
